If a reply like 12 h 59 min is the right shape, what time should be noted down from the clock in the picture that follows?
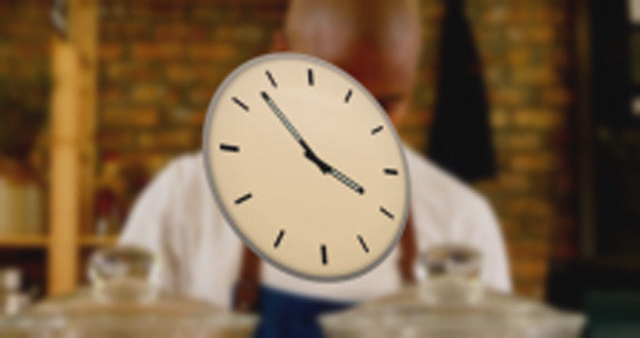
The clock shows 3 h 53 min
